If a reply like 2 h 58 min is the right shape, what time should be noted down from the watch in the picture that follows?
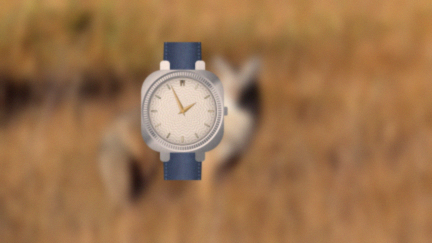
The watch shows 1 h 56 min
